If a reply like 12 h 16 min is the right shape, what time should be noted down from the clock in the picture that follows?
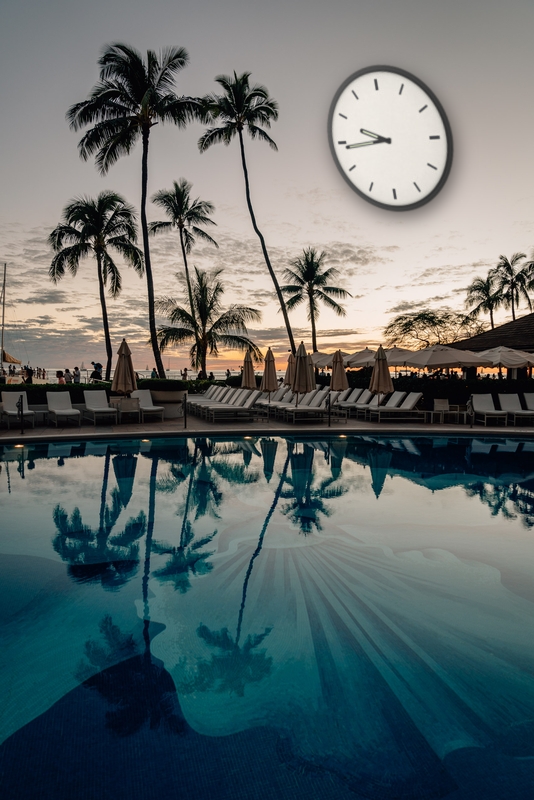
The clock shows 9 h 44 min
